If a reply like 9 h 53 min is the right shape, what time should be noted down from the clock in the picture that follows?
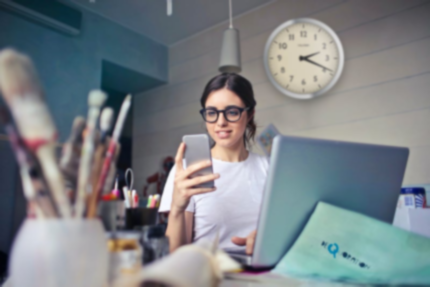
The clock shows 2 h 19 min
